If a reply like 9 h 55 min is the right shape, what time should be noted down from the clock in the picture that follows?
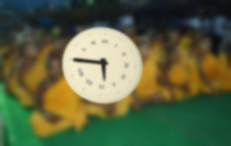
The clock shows 5 h 45 min
